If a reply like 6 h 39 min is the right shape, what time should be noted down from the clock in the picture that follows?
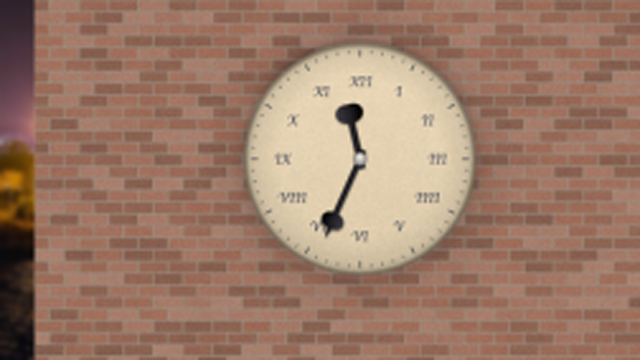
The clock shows 11 h 34 min
